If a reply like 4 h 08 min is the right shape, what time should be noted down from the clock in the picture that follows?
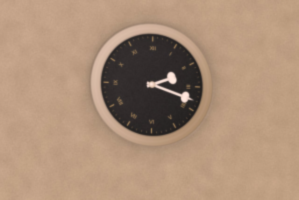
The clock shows 2 h 18 min
